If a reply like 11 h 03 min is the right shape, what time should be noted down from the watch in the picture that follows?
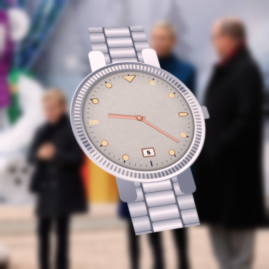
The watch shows 9 h 22 min
